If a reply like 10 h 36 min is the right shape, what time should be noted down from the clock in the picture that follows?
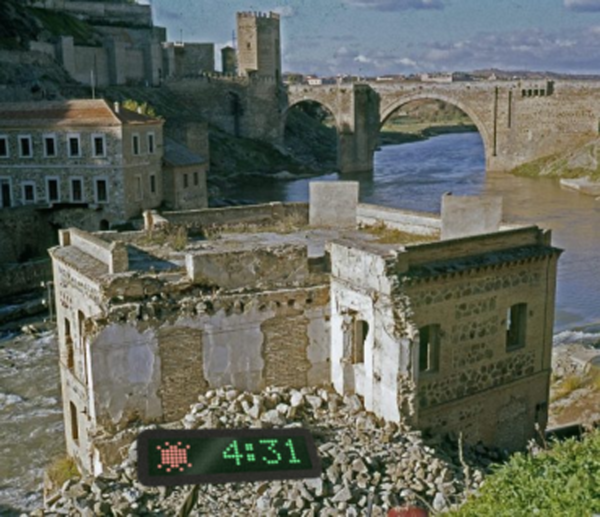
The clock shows 4 h 31 min
